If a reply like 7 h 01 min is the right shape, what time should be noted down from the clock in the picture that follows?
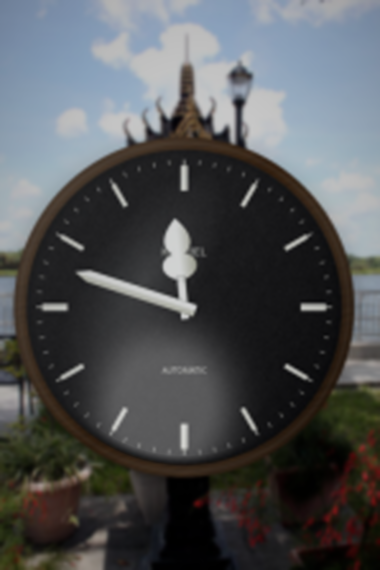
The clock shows 11 h 48 min
